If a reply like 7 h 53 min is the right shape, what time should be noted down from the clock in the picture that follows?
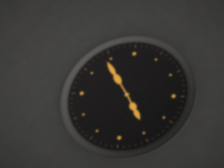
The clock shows 4 h 54 min
